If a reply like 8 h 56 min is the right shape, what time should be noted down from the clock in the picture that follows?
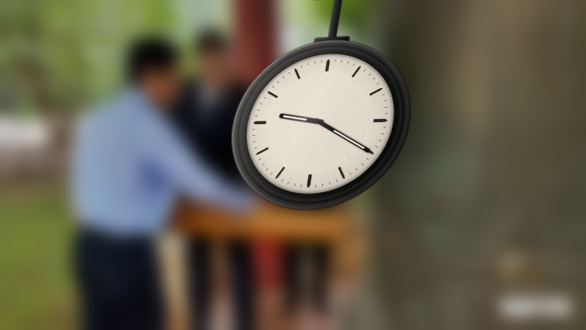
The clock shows 9 h 20 min
